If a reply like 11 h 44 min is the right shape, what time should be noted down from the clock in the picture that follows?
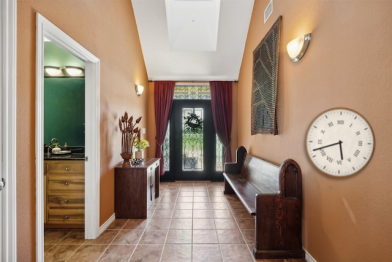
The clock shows 5 h 42 min
